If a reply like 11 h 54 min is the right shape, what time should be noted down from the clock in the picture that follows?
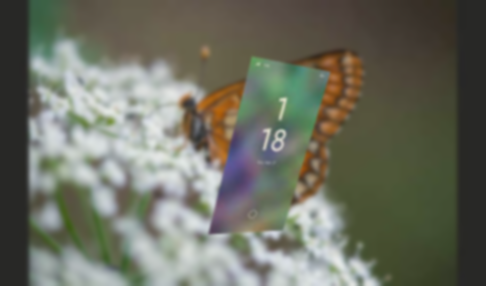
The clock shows 1 h 18 min
